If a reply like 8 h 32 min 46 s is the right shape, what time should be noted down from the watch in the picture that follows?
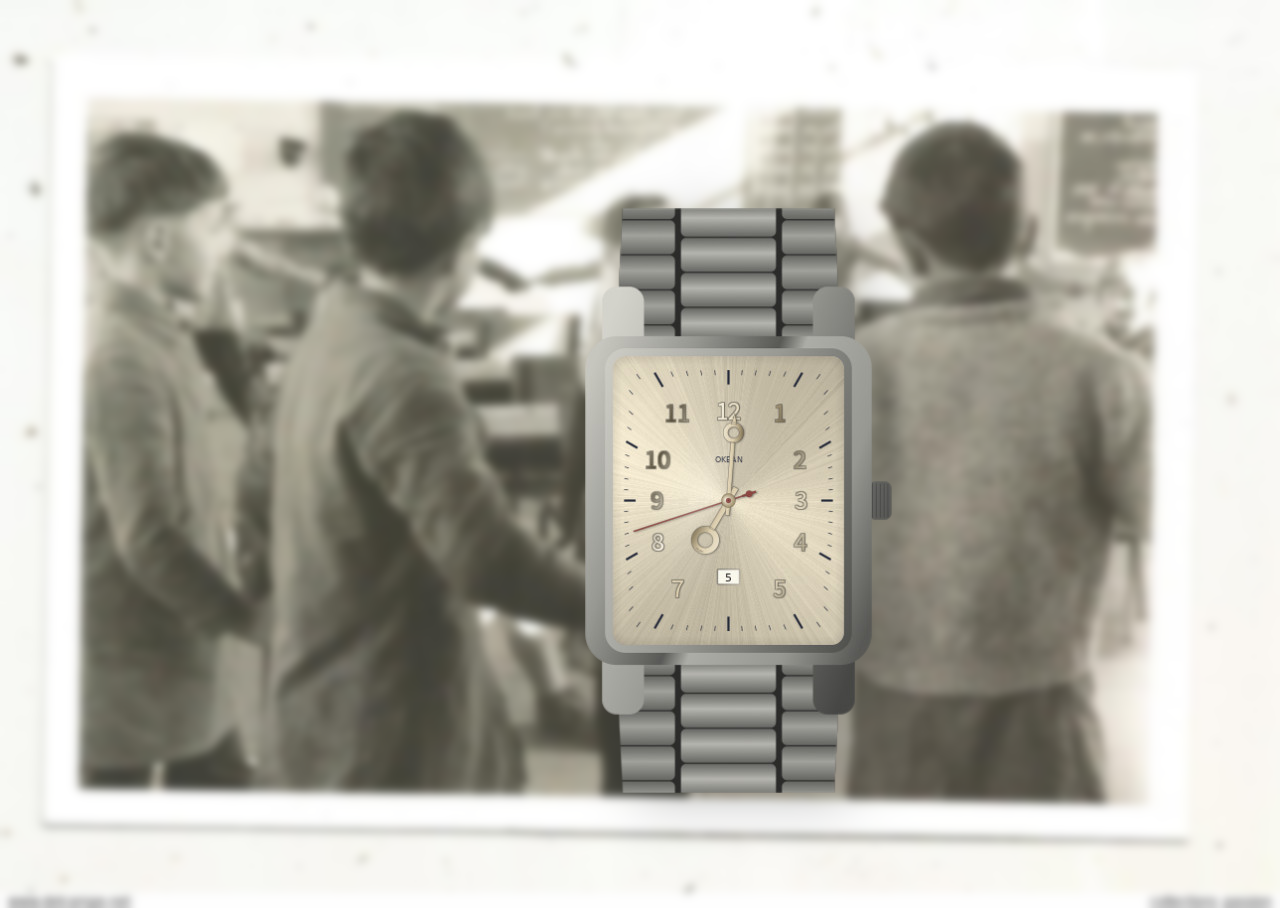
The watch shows 7 h 00 min 42 s
